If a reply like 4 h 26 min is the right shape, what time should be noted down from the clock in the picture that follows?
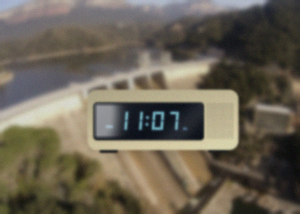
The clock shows 11 h 07 min
